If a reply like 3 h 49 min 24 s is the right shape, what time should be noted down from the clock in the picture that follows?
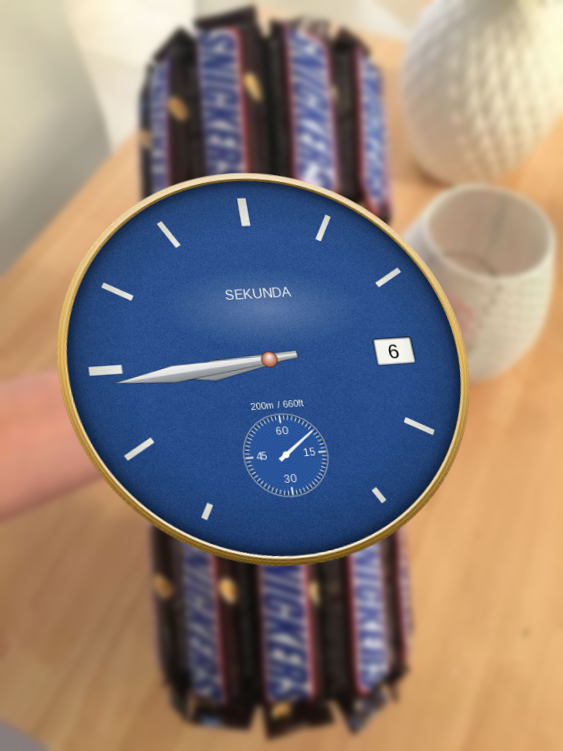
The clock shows 8 h 44 min 09 s
